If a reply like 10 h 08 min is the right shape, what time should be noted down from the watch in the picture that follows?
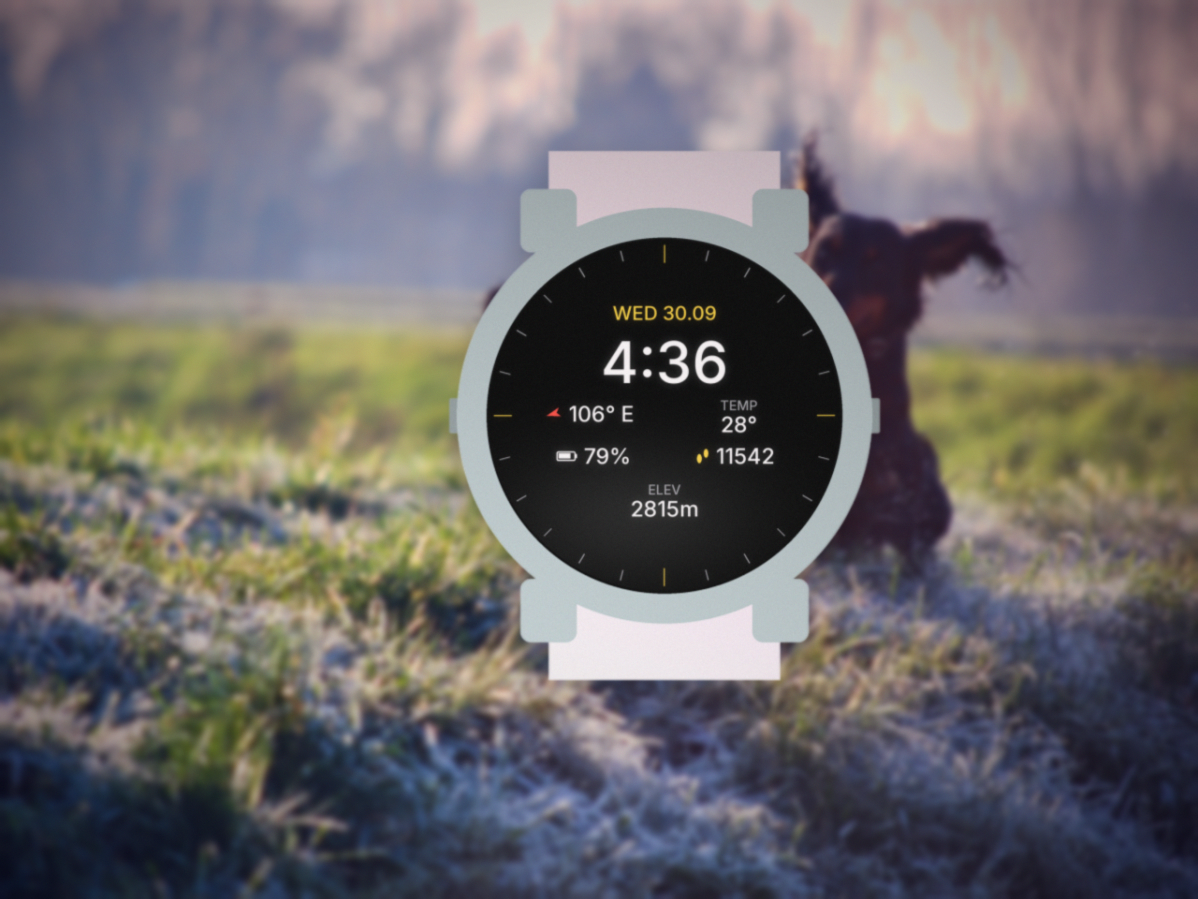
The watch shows 4 h 36 min
